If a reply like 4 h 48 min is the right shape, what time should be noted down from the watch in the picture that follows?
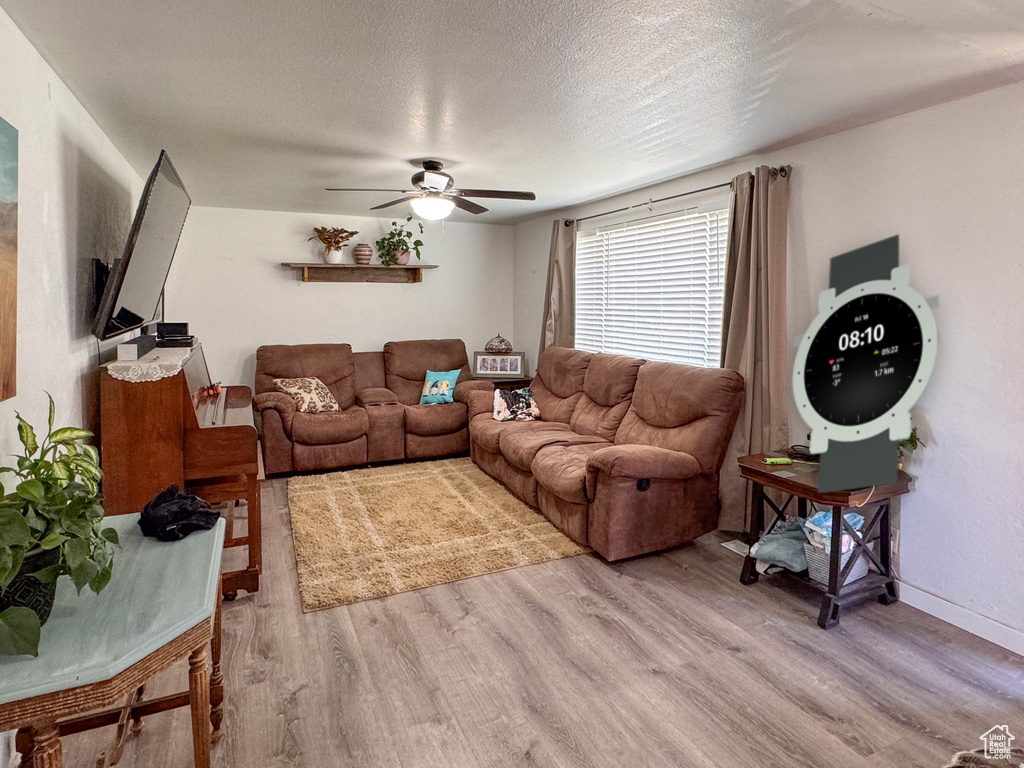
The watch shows 8 h 10 min
